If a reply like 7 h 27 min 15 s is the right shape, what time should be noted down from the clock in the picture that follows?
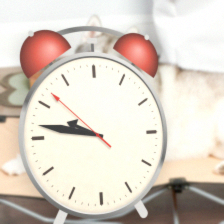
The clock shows 9 h 46 min 52 s
